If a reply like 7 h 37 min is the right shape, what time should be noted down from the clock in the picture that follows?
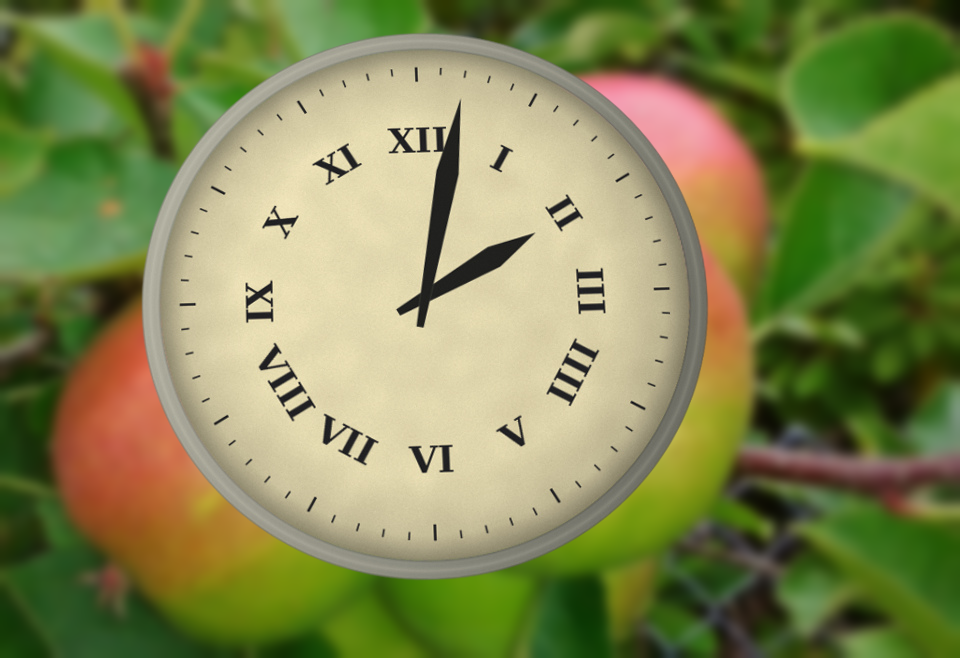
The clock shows 2 h 02 min
